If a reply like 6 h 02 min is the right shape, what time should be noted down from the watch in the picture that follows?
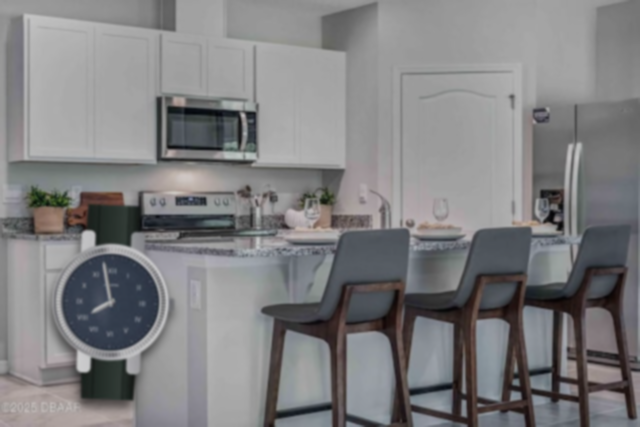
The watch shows 7 h 58 min
